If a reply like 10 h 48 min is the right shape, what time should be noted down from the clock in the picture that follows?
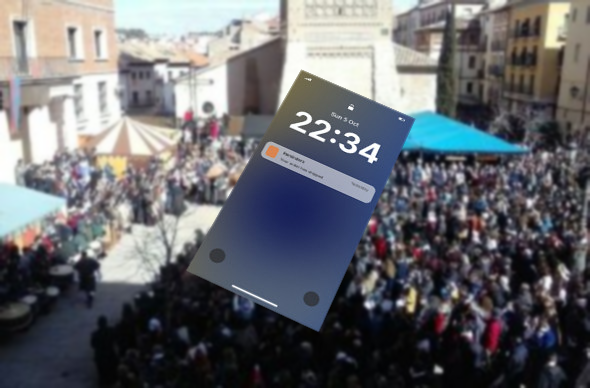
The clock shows 22 h 34 min
